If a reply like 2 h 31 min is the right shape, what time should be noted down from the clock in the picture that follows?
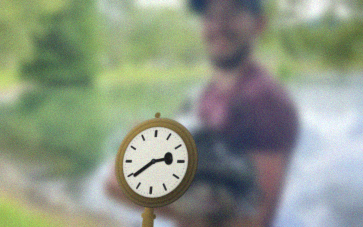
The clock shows 2 h 39 min
